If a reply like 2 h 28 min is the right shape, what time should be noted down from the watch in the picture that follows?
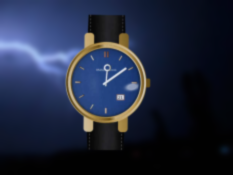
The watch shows 12 h 09 min
